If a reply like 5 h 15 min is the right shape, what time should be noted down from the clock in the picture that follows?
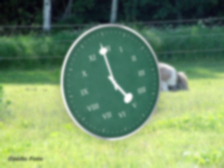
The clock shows 4 h 59 min
